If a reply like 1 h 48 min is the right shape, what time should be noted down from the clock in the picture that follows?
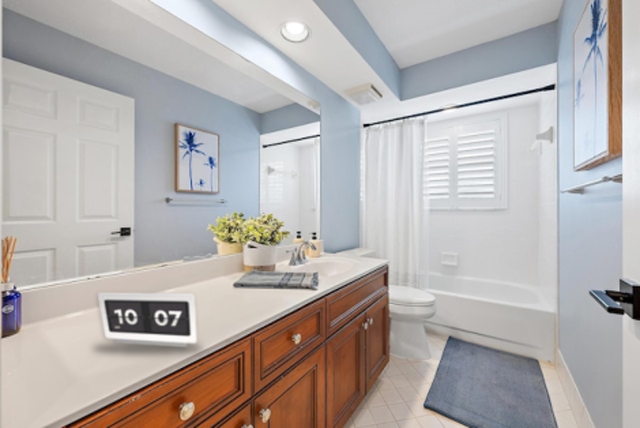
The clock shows 10 h 07 min
